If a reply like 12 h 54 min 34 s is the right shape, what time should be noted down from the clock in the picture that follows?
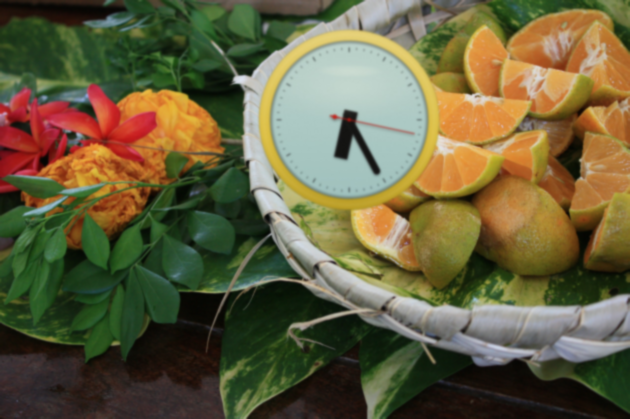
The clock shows 6 h 25 min 17 s
